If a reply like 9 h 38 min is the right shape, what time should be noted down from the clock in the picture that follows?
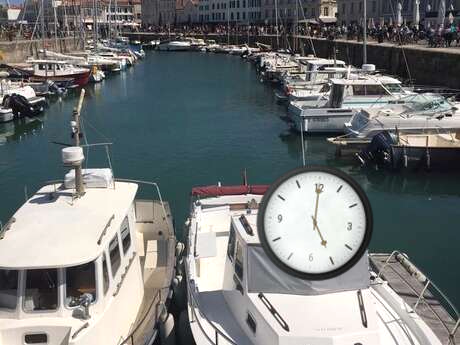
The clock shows 5 h 00 min
